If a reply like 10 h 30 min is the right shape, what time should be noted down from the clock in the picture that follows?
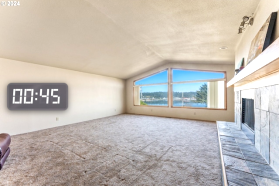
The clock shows 0 h 45 min
